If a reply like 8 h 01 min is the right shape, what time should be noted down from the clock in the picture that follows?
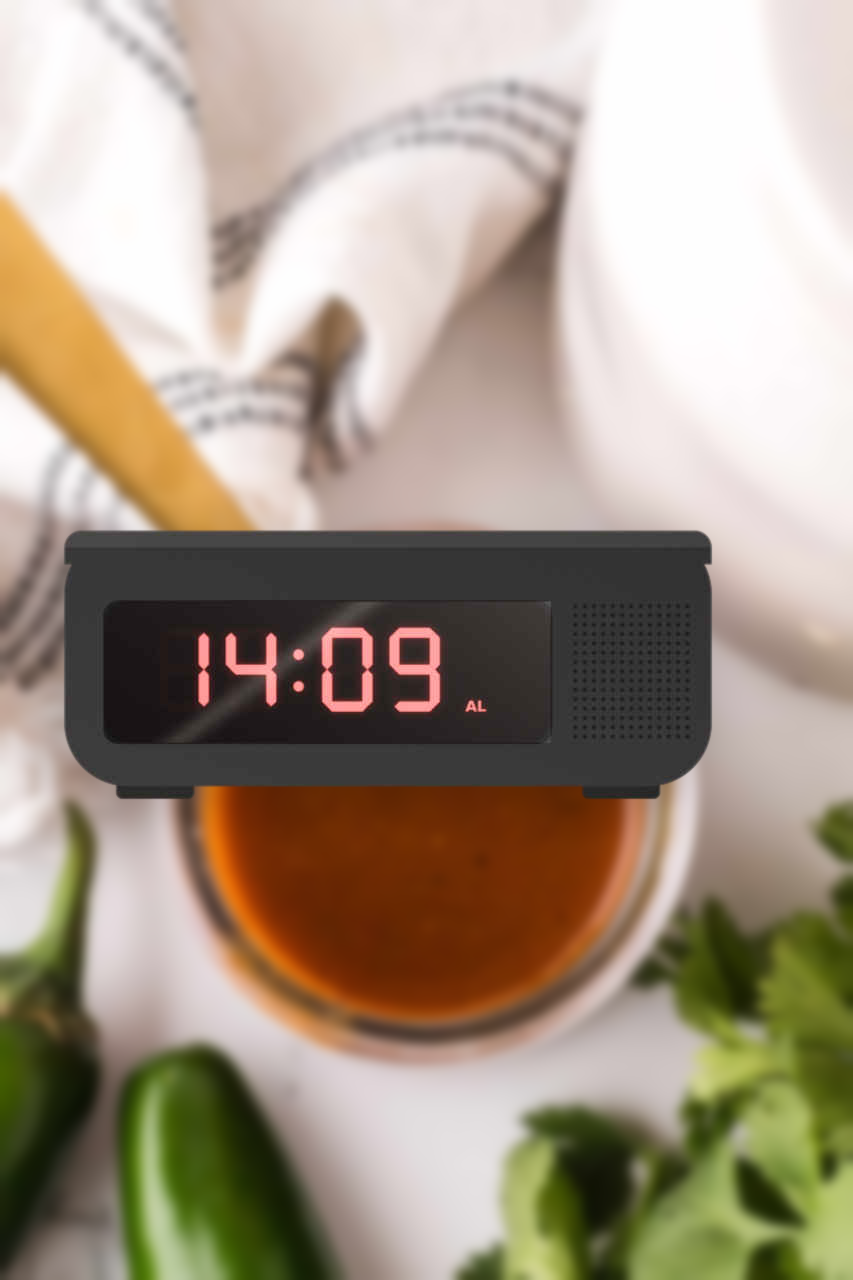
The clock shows 14 h 09 min
